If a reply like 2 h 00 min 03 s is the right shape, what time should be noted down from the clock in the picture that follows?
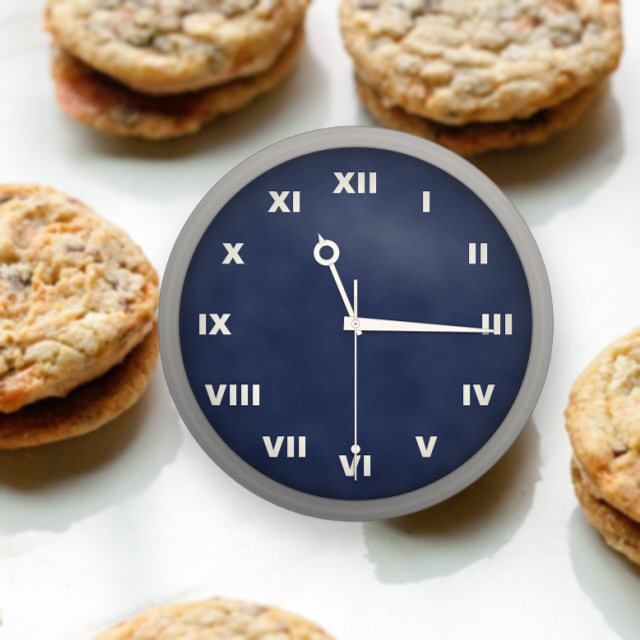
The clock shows 11 h 15 min 30 s
